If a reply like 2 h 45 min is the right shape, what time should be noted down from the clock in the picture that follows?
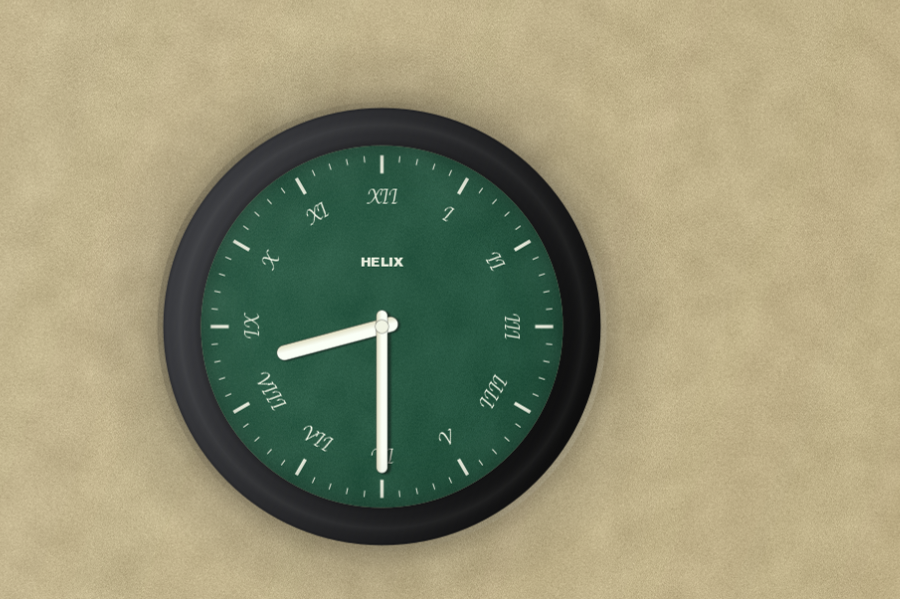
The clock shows 8 h 30 min
